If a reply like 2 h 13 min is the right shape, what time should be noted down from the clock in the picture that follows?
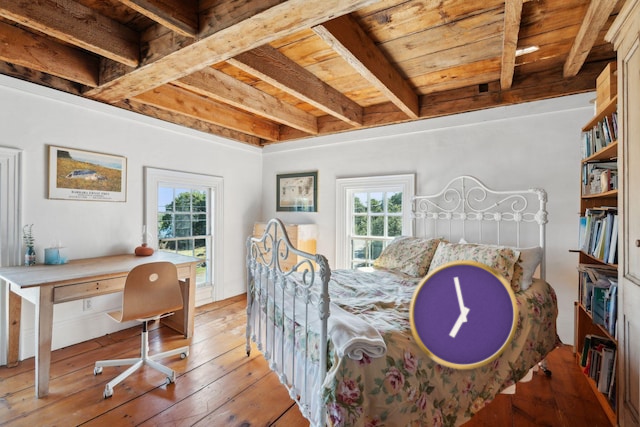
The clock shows 6 h 58 min
